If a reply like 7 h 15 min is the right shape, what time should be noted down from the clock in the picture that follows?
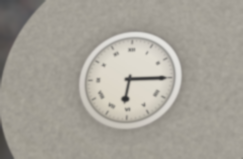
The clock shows 6 h 15 min
